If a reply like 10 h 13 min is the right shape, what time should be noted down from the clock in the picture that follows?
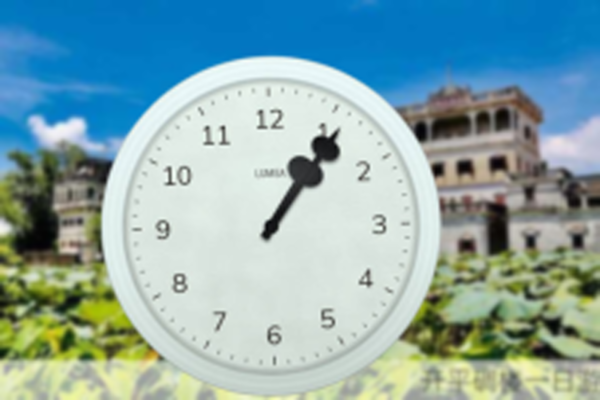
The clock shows 1 h 06 min
